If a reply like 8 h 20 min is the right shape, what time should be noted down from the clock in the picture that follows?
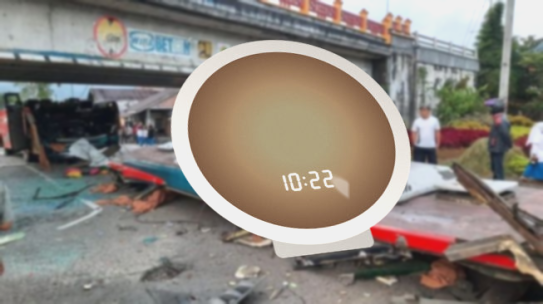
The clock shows 10 h 22 min
